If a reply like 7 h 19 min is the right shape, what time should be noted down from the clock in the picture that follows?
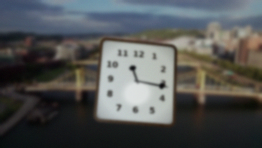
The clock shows 11 h 16 min
